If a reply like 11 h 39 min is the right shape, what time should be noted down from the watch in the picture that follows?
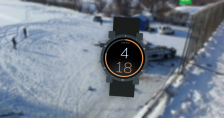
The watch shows 4 h 18 min
